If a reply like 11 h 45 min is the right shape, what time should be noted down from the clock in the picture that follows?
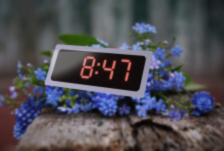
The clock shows 8 h 47 min
